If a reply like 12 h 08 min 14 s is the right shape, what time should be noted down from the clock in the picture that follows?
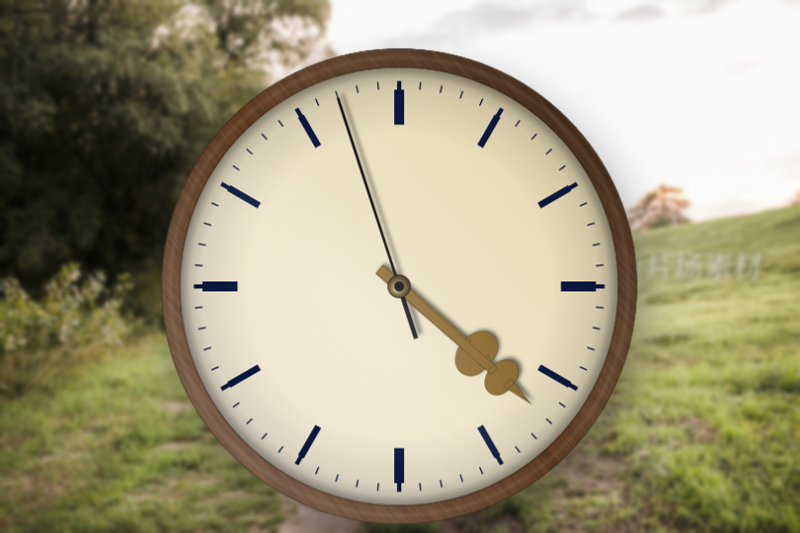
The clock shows 4 h 21 min 57 s
